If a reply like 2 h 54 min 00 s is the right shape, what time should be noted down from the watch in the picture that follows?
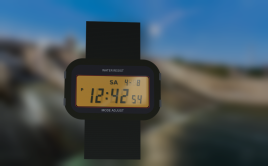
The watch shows 12 h 42 min 54 s
